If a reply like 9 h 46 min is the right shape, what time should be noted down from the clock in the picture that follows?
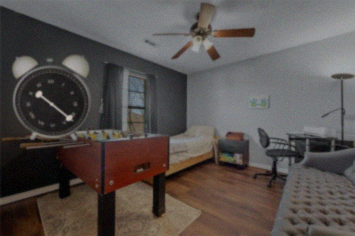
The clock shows 10 h 22 min
